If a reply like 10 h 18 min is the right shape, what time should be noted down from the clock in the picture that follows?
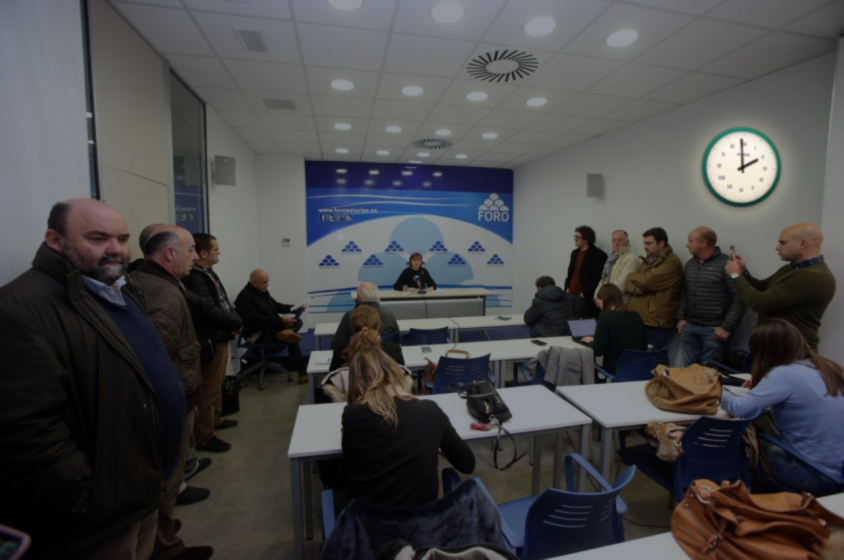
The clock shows 1 h 59 min
